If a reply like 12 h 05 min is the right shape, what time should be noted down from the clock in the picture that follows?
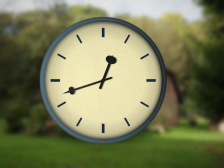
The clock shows 12 h 42 min
